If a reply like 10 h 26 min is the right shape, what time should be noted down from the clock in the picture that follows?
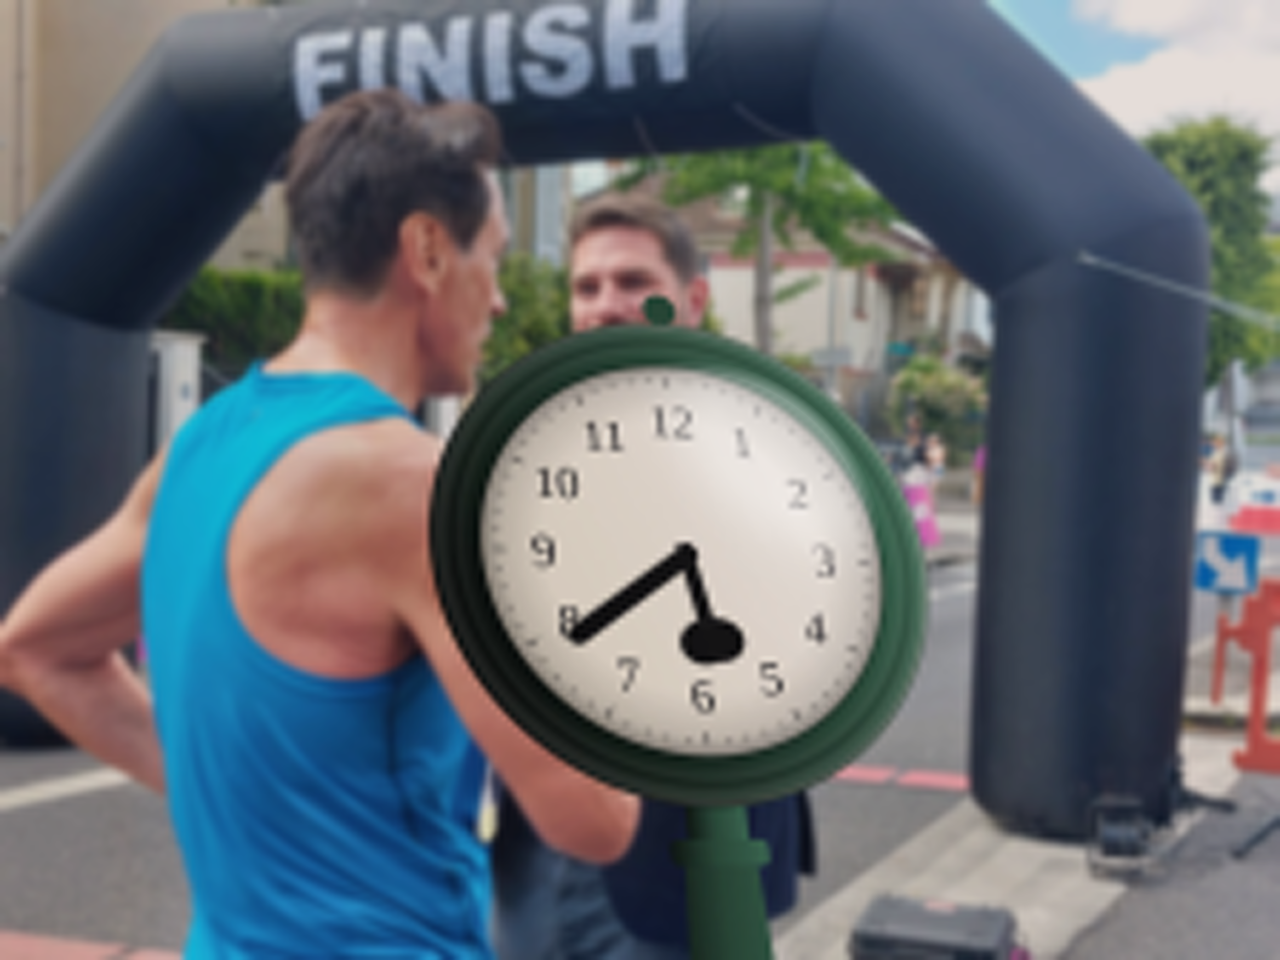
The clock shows 5 h 39 min
